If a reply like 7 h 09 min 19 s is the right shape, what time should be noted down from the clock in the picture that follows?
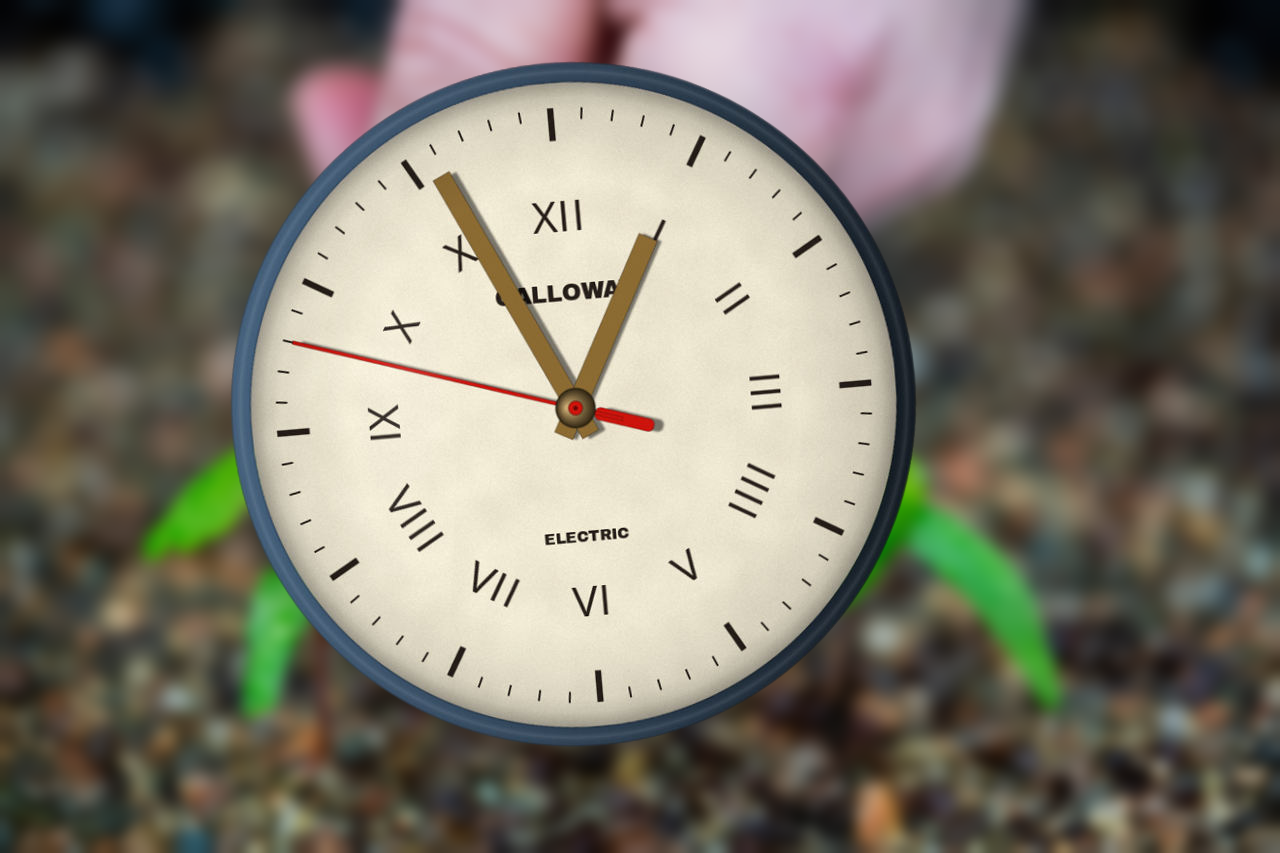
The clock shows 12 h 55 min 48 s
